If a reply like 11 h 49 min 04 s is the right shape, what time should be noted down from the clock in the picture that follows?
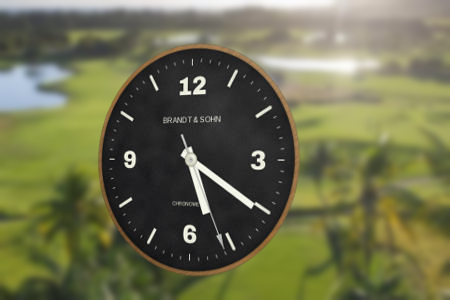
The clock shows 5 h 20 min 26 s
